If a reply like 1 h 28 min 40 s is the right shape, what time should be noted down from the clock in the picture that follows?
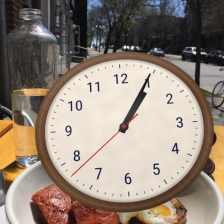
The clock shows 1 h 04 min 38 s
